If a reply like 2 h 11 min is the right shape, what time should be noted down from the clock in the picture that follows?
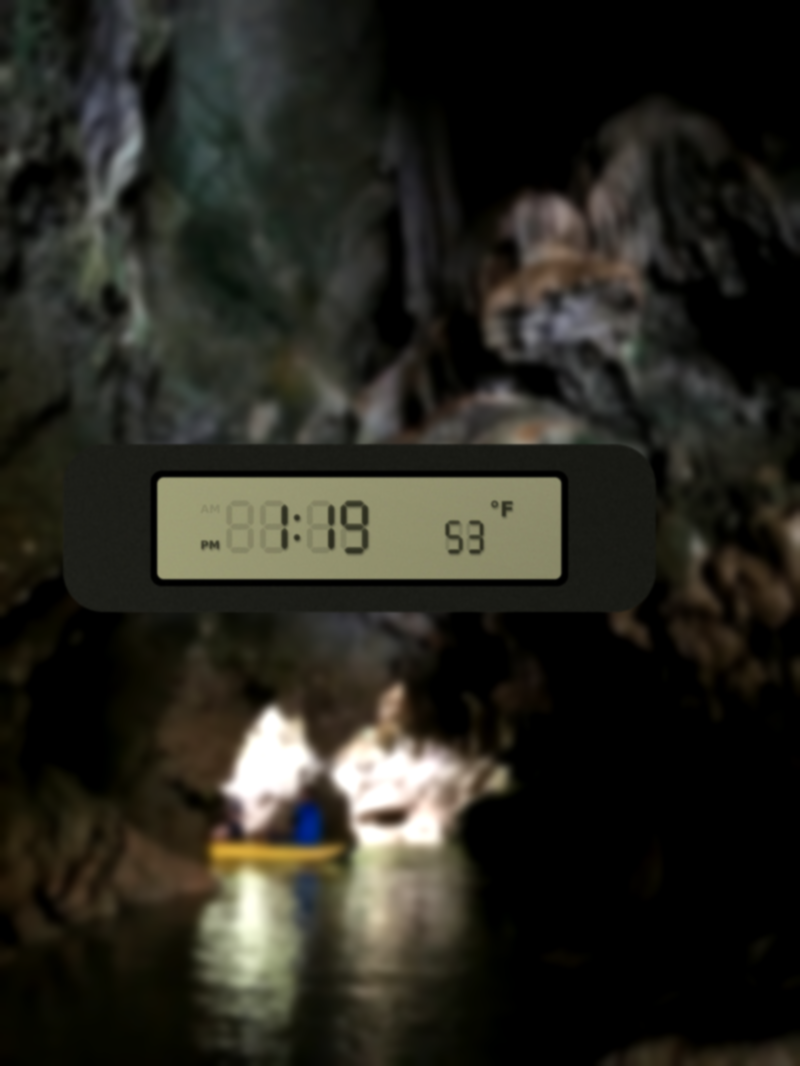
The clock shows 1 h 19 min
